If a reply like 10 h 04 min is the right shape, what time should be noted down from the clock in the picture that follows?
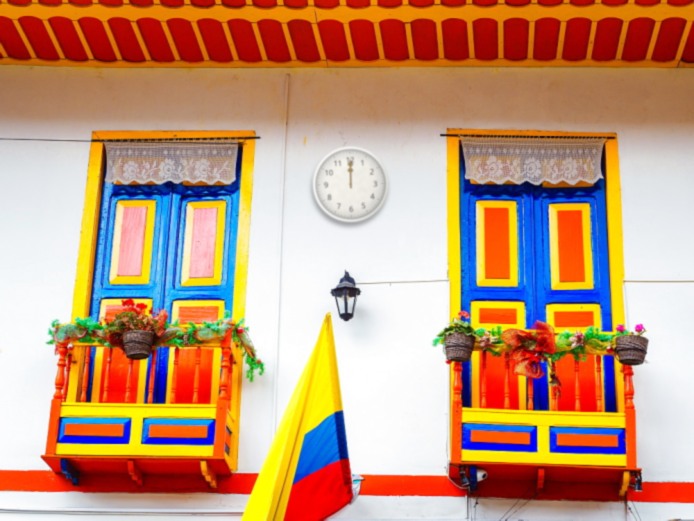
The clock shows 12 h 00 min
